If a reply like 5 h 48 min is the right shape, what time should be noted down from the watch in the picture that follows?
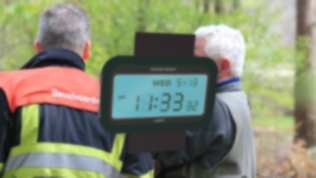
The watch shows 11 h 33 min
